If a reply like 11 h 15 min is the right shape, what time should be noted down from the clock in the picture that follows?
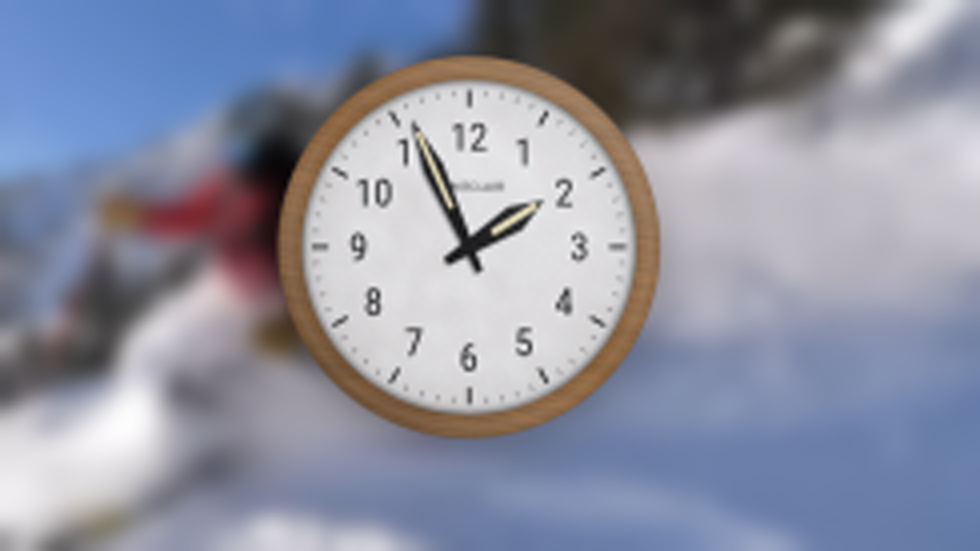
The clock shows 1 h 56 min
